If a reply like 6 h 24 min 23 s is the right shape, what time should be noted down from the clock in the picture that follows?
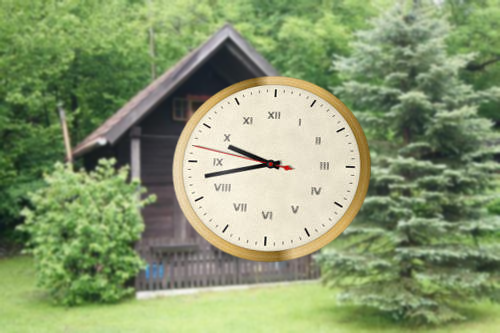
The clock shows 9 h 42 min 47 s
